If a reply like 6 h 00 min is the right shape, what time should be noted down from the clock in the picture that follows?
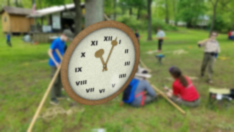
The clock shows 11 h 03 min
